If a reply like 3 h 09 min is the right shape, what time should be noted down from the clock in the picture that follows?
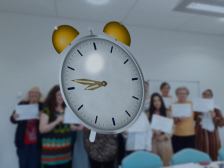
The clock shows 8 h 47 min
